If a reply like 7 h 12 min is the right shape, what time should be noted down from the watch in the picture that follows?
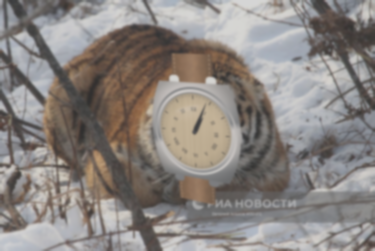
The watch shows 1 h 04 min
